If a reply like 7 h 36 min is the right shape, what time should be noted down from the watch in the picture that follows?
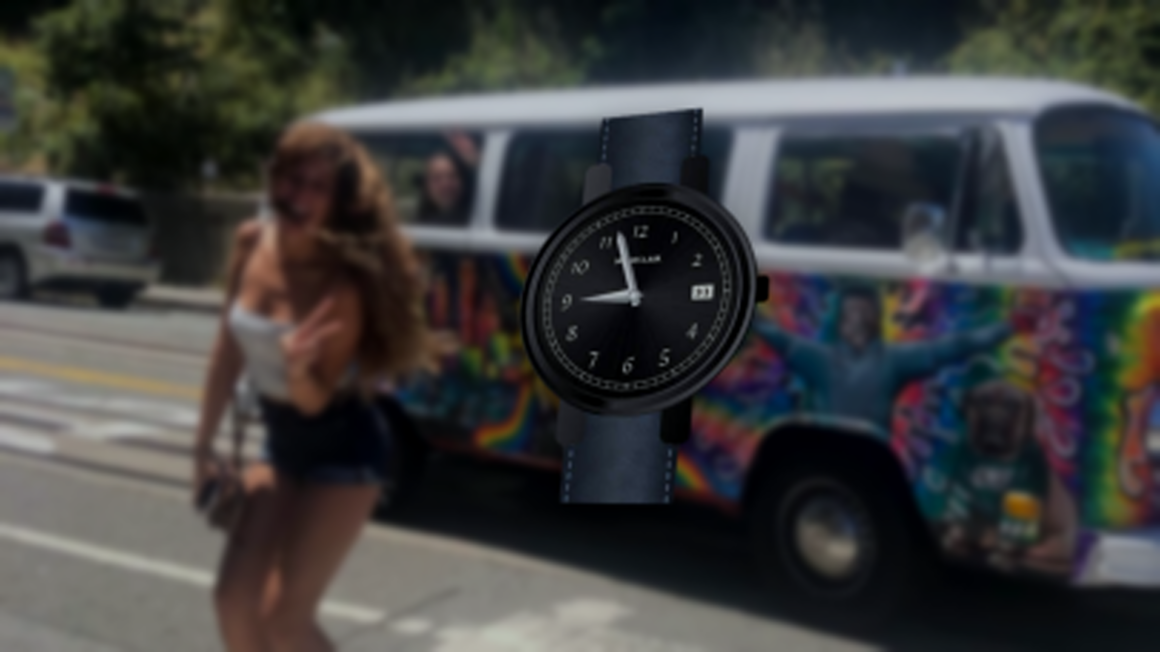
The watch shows 8 h 57 min
